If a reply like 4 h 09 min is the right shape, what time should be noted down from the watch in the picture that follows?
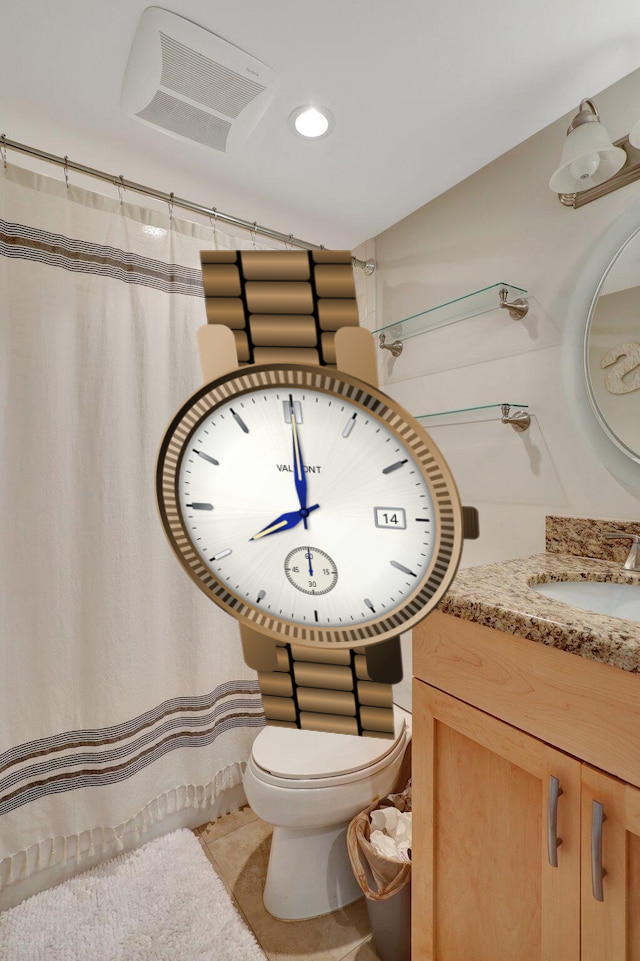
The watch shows 8 h 00 min
